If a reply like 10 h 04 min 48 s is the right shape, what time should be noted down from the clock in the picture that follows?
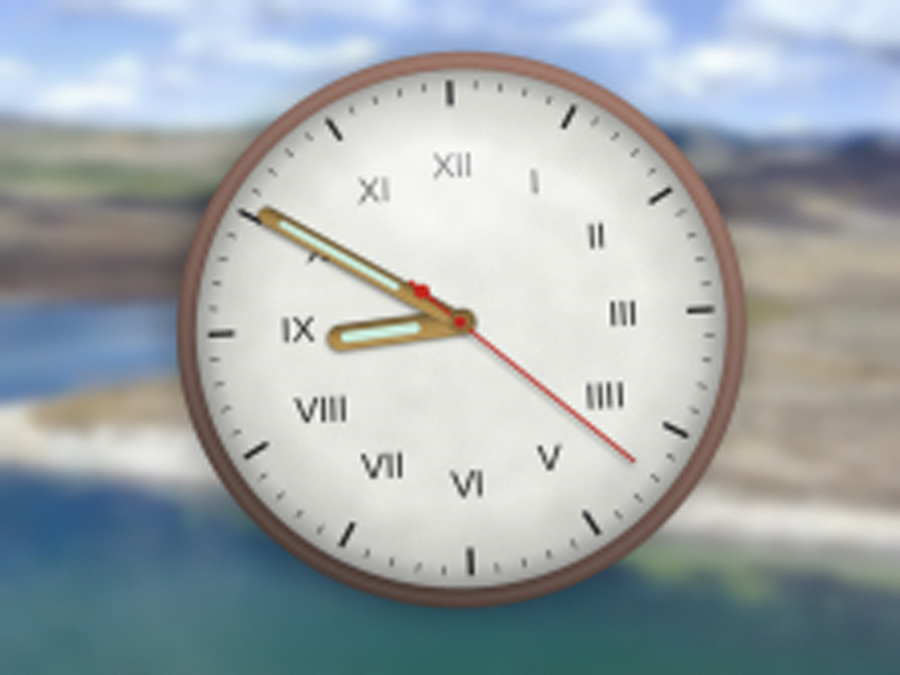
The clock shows 8 h 50 min 22 s
